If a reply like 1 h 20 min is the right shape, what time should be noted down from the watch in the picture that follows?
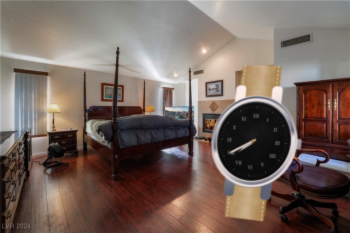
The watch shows 7 h 40 min
